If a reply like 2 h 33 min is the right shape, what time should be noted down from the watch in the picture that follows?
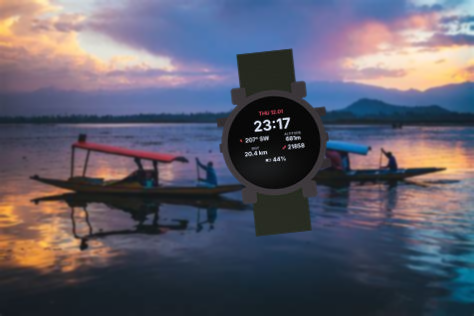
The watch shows 23 h 17 min
